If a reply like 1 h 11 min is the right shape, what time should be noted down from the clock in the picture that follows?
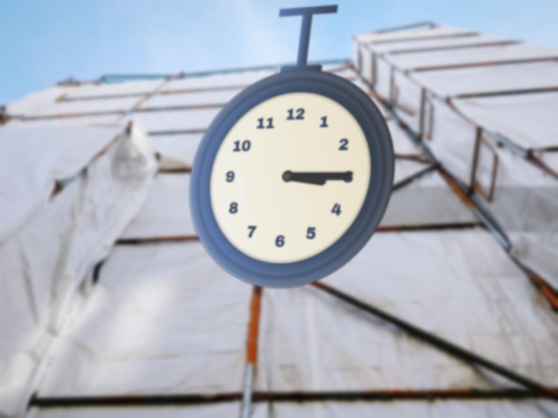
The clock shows 3 h 15 min
